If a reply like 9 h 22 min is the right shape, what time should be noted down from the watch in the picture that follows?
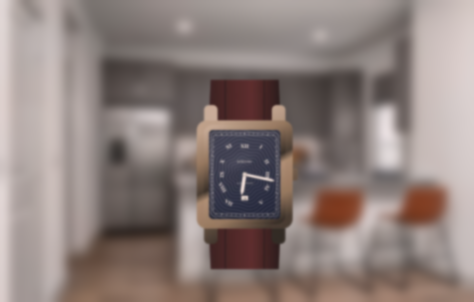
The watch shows 6 h 17 min
